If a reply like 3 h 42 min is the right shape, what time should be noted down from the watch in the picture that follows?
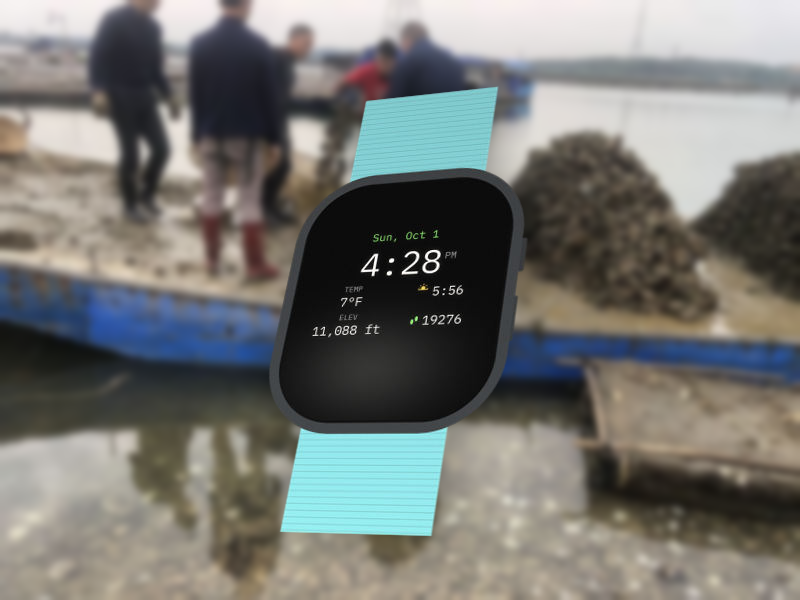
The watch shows 4 h 28 min
